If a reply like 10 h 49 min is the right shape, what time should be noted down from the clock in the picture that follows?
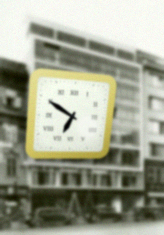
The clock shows 6 h 50 min
